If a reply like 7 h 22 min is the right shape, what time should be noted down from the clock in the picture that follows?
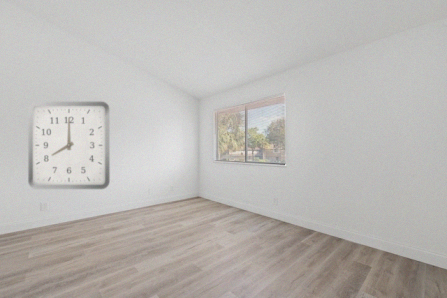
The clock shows 8 h 00 min
